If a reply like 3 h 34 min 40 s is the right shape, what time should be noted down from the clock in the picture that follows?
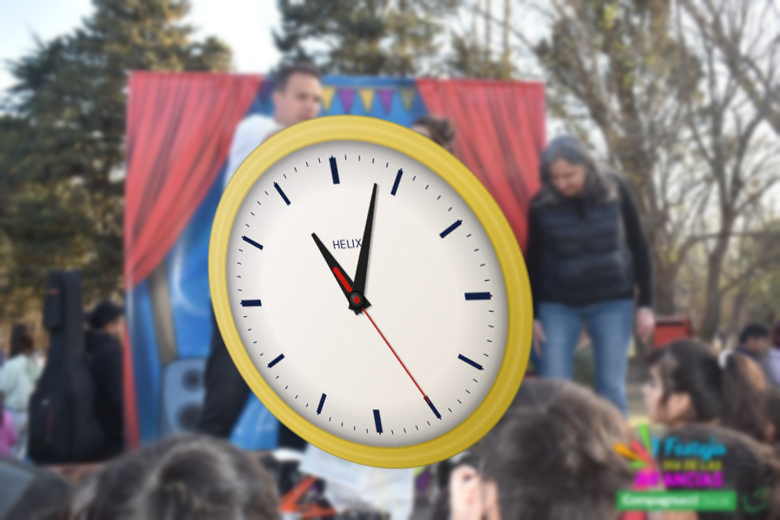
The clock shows 11 h 03 min 25 s
